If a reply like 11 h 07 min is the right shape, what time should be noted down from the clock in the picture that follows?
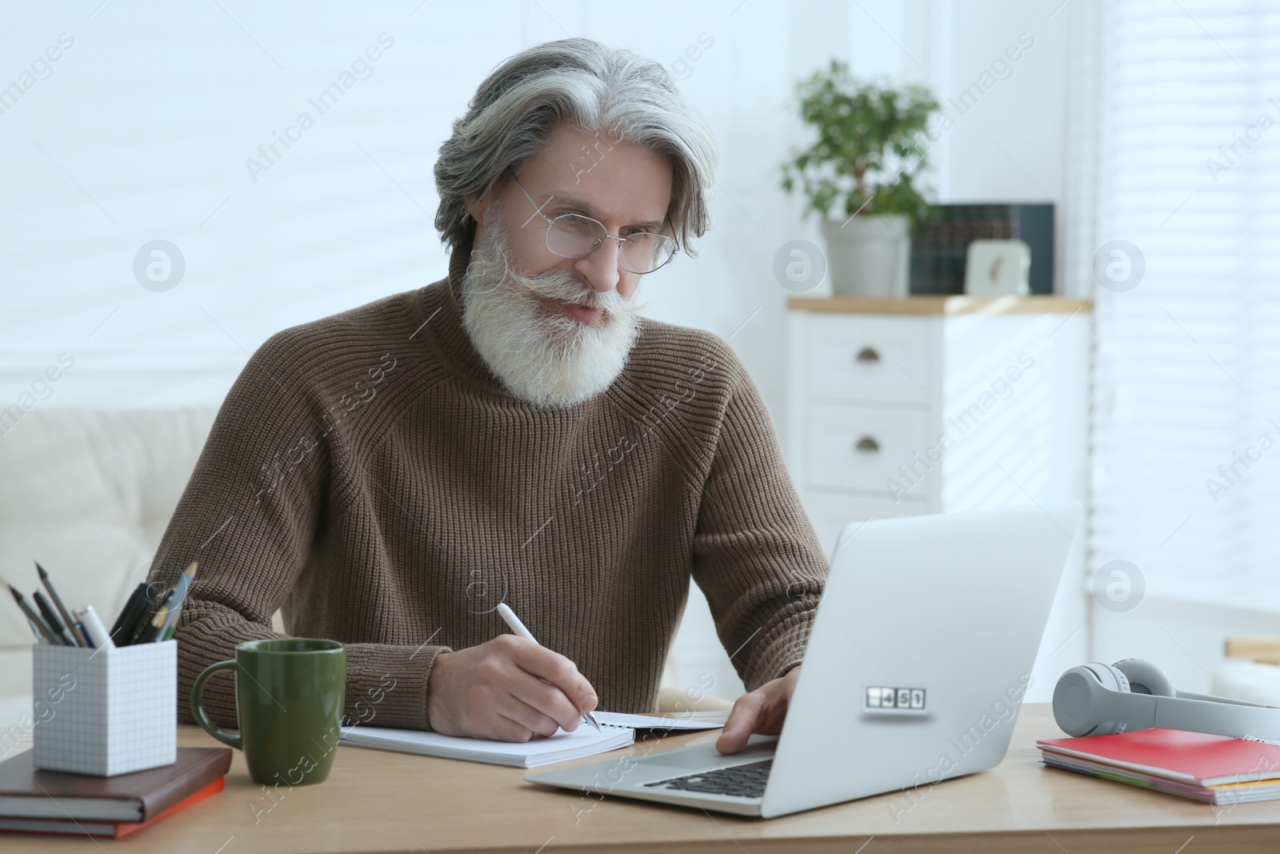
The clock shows 4 h 51 min
